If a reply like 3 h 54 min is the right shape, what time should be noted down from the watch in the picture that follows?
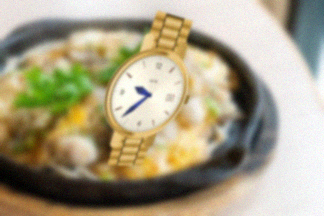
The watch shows 9 h 37 min
